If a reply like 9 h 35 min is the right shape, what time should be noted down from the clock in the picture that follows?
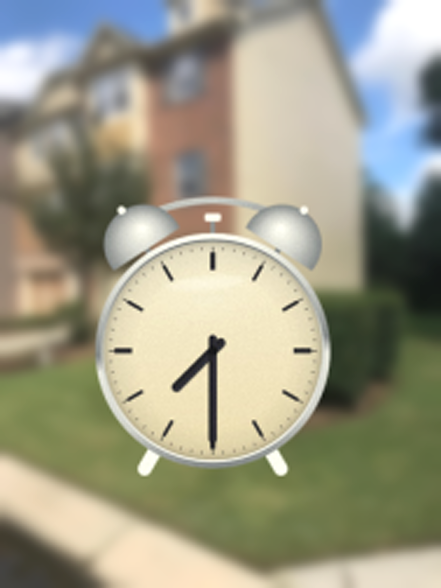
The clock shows 7 h 30 min
